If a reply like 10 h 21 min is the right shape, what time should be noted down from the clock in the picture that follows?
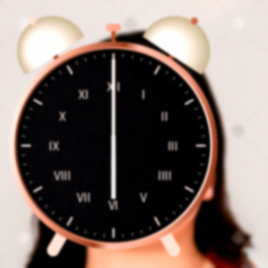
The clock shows 6 h 00 min
